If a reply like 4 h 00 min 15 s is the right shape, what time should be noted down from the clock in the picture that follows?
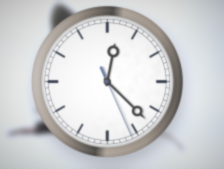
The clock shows 12 h 22 min 26 s
